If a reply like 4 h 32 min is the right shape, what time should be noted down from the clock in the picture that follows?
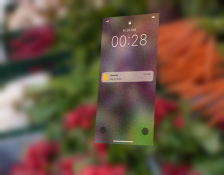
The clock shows 0 h 28 min
